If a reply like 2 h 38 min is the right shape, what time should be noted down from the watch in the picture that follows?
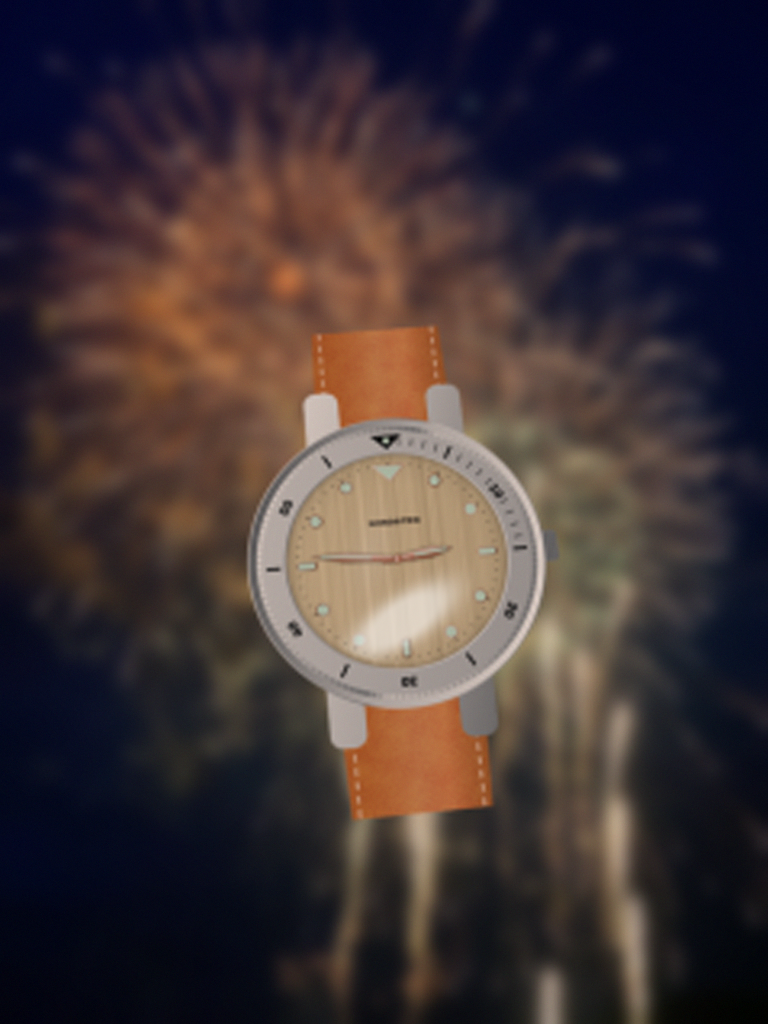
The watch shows 2 h 46 min
